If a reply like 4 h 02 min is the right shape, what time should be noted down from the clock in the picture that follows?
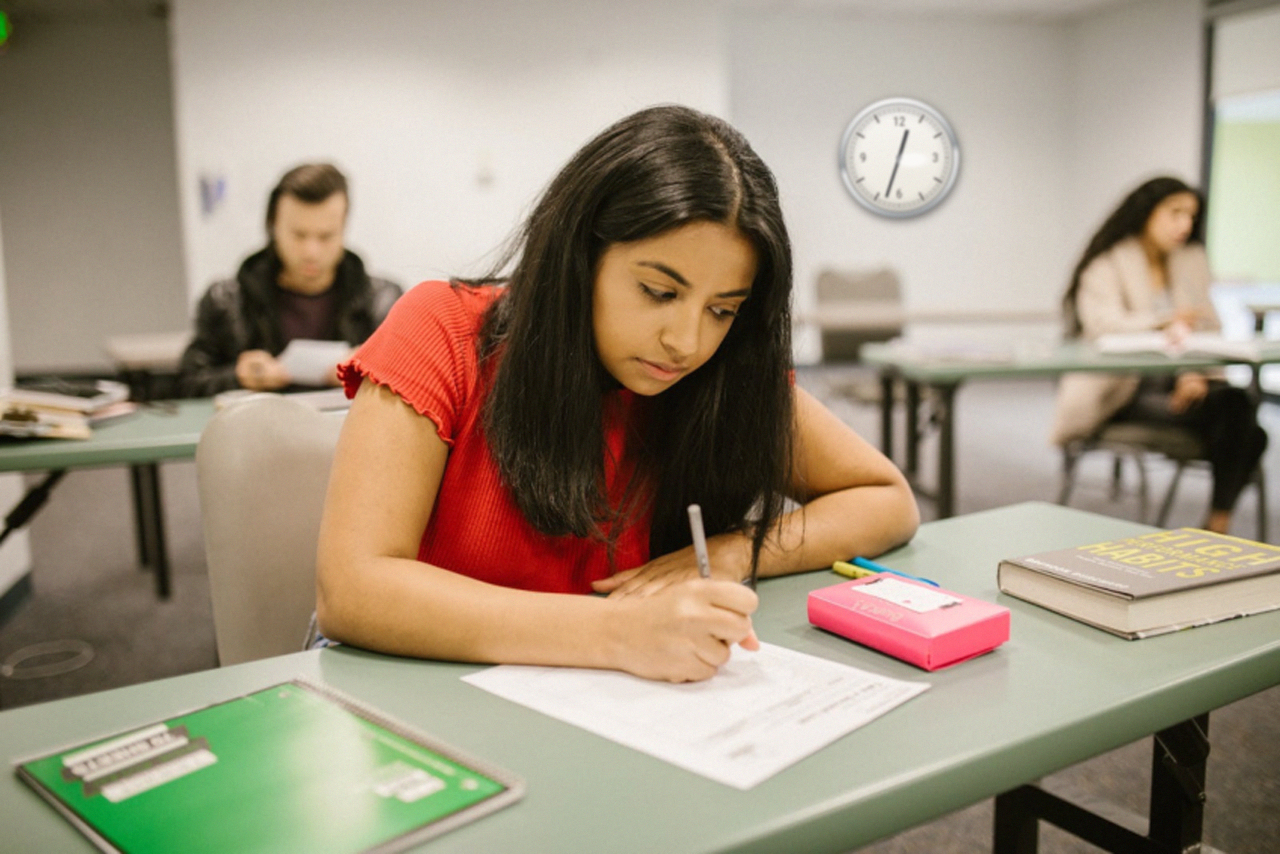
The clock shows 12 h 33 min
